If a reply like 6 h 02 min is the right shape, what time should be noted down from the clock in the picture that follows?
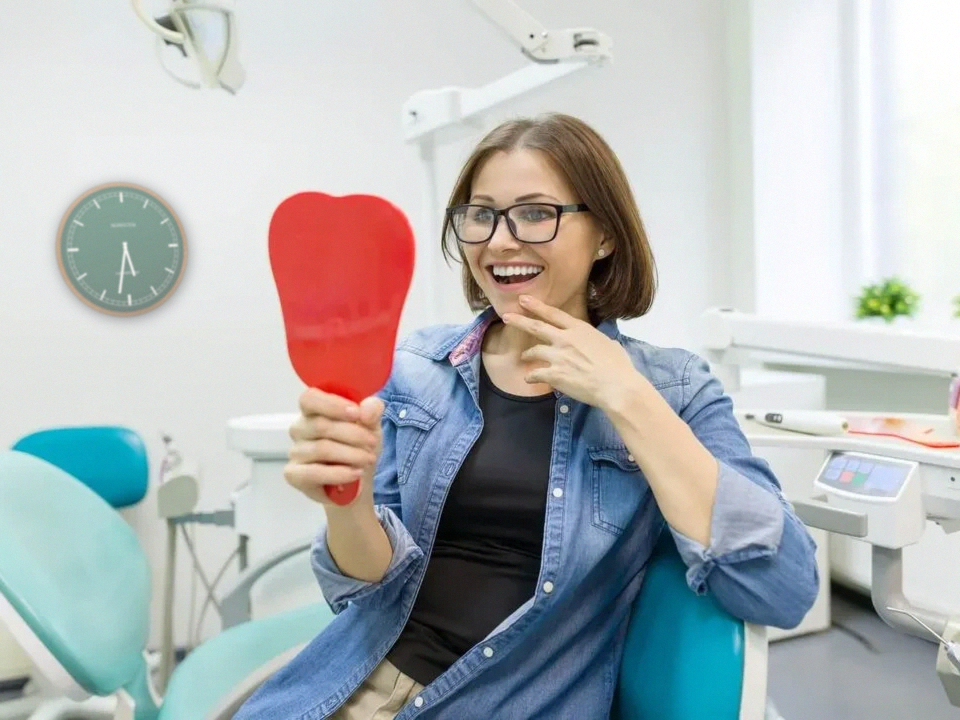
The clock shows 5 h 32 min
